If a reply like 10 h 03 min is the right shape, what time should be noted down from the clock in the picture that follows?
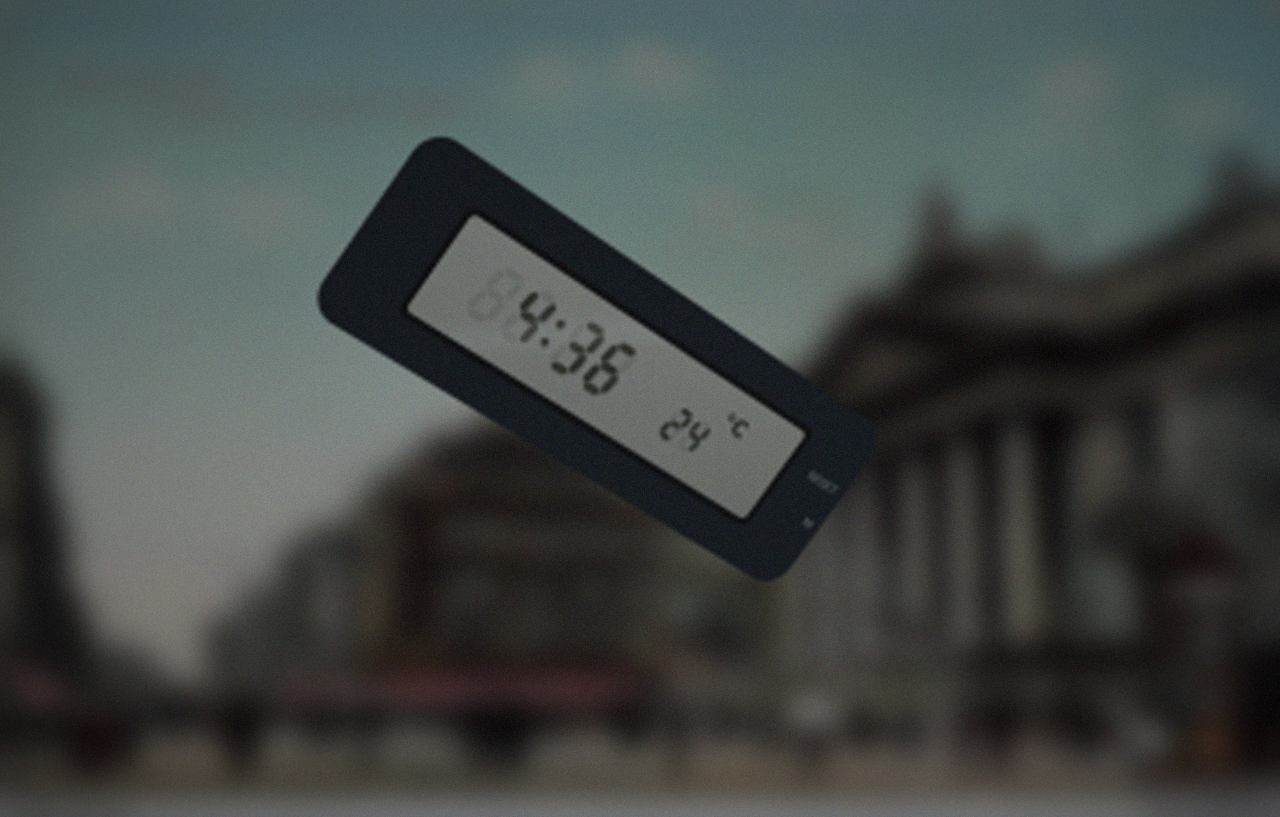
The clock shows 4 h 36 min
